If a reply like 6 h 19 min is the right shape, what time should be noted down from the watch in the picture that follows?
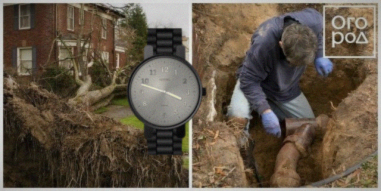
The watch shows 3 h 48 min
